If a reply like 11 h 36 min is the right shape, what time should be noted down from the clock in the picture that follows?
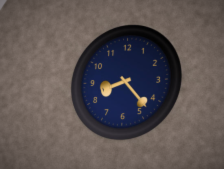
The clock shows 8 h 23 min
